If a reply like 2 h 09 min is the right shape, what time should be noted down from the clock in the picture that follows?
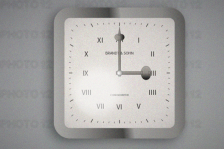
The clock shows 3 h 00 min
